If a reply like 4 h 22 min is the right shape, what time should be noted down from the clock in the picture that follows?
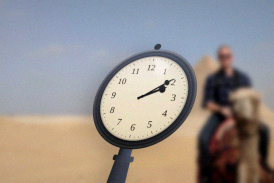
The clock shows 2 h 09 min
